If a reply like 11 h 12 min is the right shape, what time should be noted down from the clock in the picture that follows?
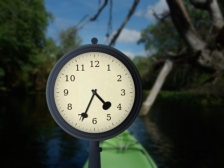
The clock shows 4 h 34 min
